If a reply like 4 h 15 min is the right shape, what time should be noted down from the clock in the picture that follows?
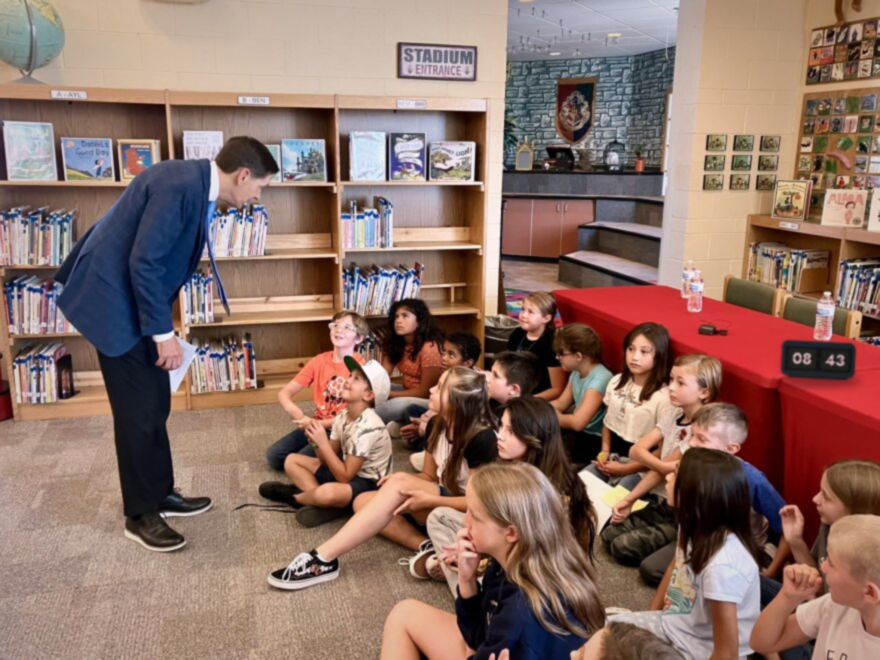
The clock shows 8 h 43 min
